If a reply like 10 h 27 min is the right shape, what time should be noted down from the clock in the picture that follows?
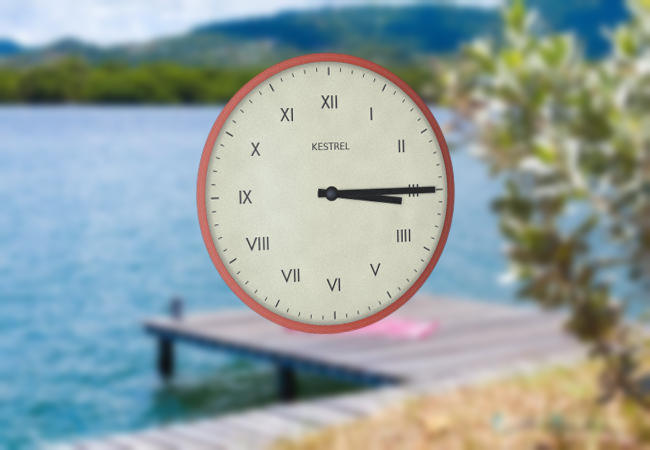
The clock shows 3 h 15 min
